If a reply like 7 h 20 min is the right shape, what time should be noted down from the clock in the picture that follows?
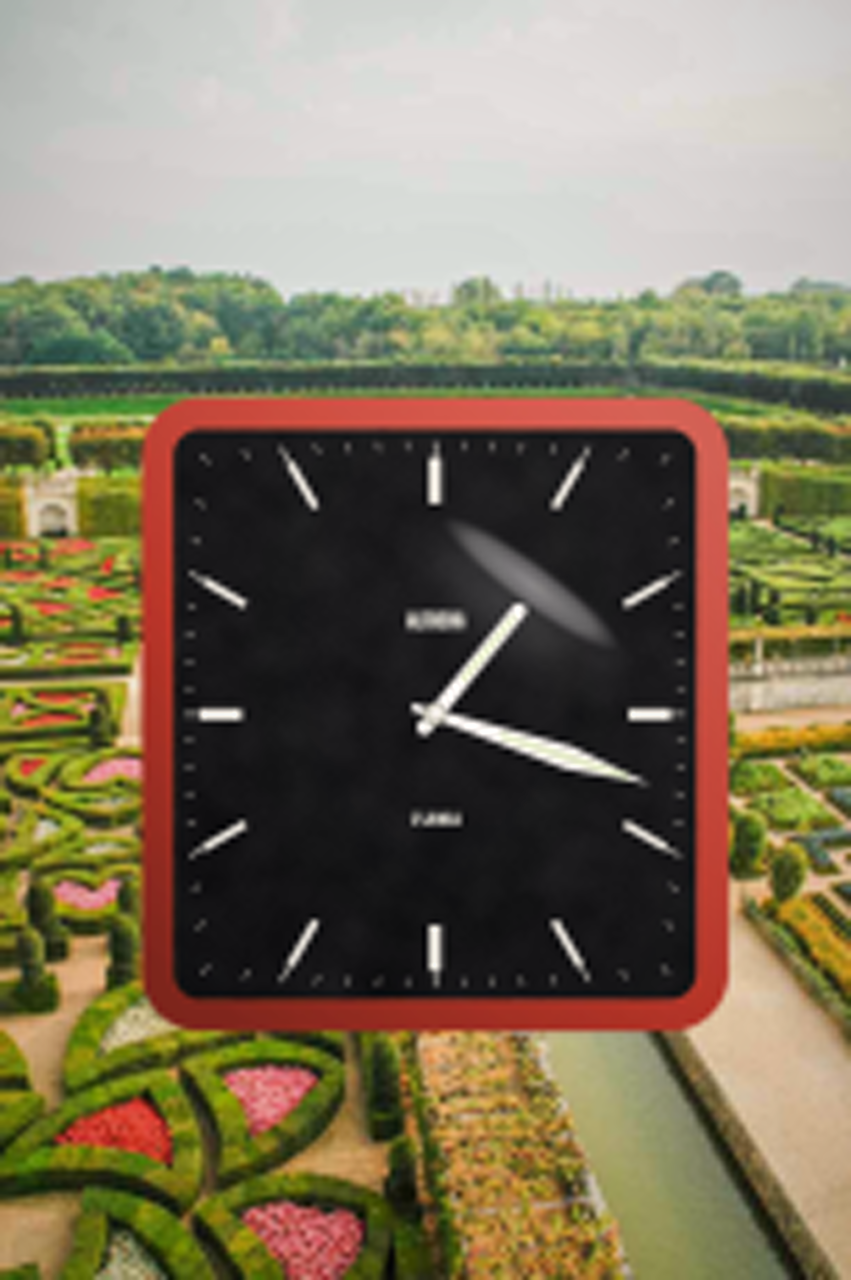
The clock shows 1 h 18 min
